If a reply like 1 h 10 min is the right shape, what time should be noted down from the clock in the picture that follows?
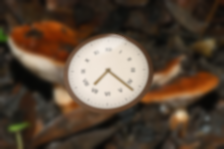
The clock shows 7 h 22 min
